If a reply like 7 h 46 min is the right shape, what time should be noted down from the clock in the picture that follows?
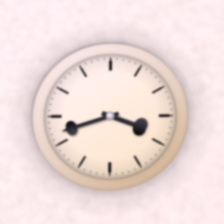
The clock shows 3 h 42 min
